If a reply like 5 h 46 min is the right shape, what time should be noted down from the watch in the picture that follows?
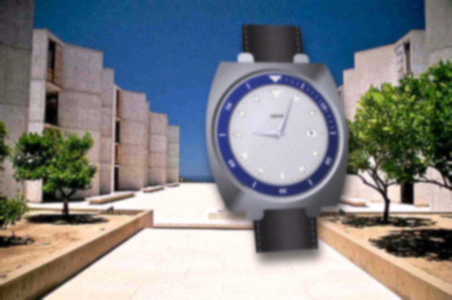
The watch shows 9 h 04 min
